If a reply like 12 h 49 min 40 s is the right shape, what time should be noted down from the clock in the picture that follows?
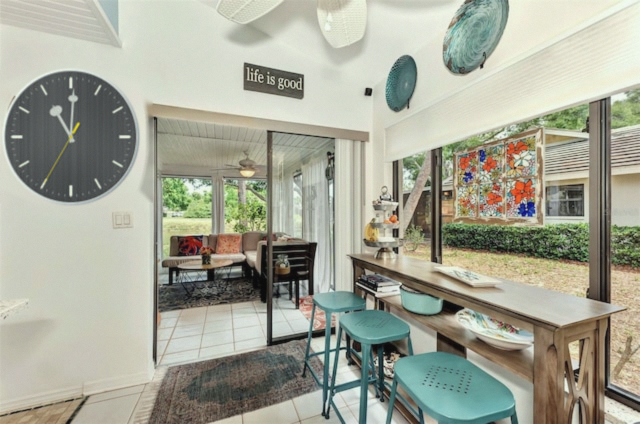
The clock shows 11 h 00 min 35 s
